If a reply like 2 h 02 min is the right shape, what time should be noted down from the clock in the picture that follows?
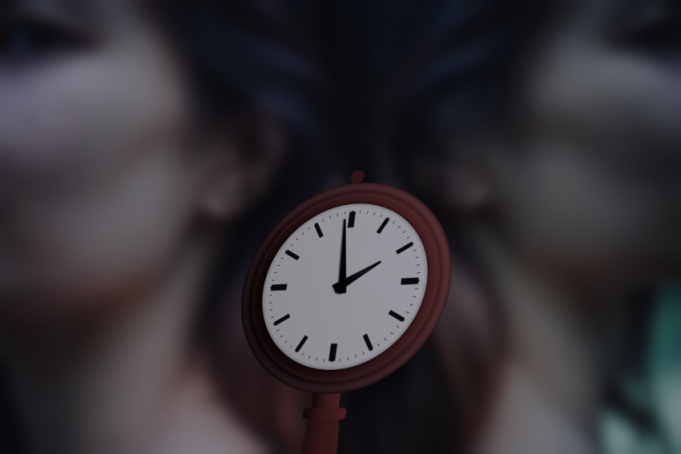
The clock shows 1 h 59 min
